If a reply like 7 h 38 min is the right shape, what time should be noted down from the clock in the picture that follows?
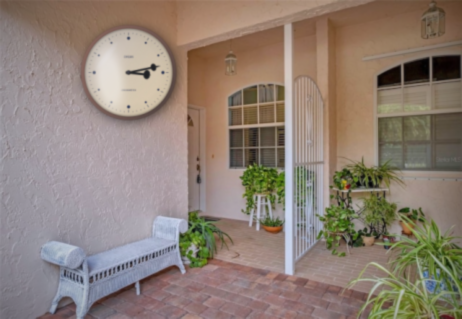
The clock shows 3 h 13 min
